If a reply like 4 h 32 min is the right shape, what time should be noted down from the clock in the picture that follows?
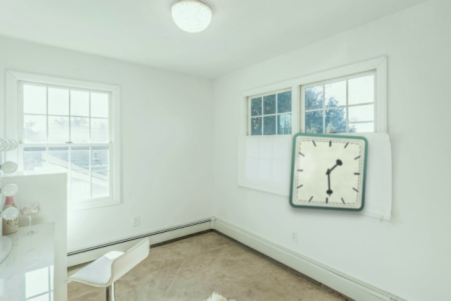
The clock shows 1 h 29 min
